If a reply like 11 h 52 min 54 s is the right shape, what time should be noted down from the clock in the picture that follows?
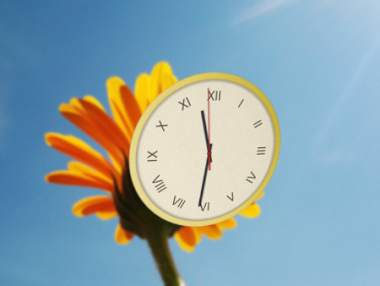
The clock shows 11 h 30 min 59 s
